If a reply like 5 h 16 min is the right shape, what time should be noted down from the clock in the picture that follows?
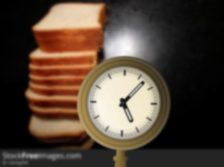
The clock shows 5 h 07 min
